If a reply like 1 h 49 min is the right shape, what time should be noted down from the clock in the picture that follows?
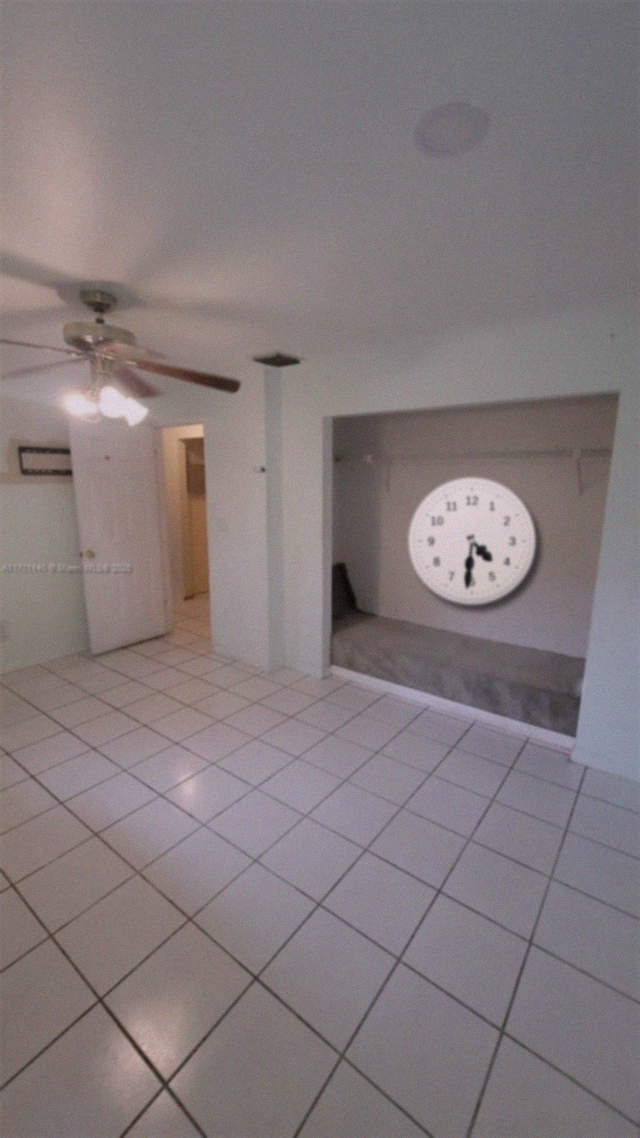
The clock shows 4 h 31 min
